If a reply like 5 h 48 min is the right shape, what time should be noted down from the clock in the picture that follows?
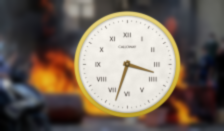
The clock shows 3 h 33 min
